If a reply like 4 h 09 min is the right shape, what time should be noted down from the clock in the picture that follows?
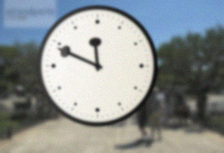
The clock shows 11 h 49 min
